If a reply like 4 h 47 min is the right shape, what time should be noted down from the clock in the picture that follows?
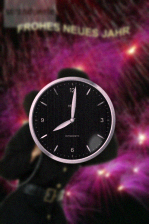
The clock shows 8 h 01 min
